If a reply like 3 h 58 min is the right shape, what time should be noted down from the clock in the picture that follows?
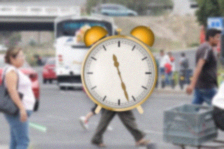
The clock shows 11 h 27 min
